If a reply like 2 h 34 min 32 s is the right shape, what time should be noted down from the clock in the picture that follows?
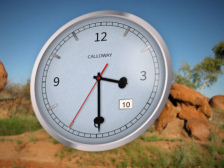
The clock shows 3 h 29 min 35 s
